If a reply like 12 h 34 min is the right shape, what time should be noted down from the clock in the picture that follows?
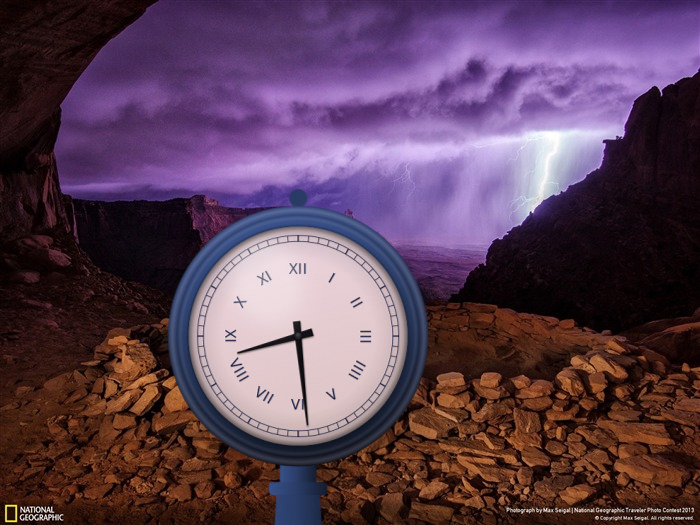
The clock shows 8 h 29 min
